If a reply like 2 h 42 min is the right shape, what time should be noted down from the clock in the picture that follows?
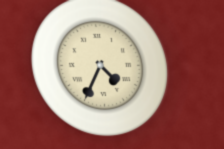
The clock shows 4 h 35 min
